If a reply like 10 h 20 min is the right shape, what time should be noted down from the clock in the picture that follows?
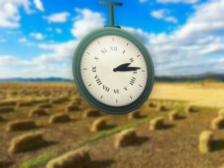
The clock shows 2 h 14 min
